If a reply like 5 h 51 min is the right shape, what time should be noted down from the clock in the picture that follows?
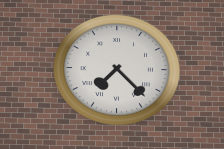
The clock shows 7 h 23 min
